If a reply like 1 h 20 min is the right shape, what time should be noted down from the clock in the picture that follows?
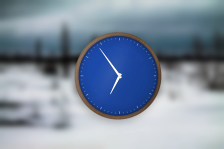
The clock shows 6 h 54 min
